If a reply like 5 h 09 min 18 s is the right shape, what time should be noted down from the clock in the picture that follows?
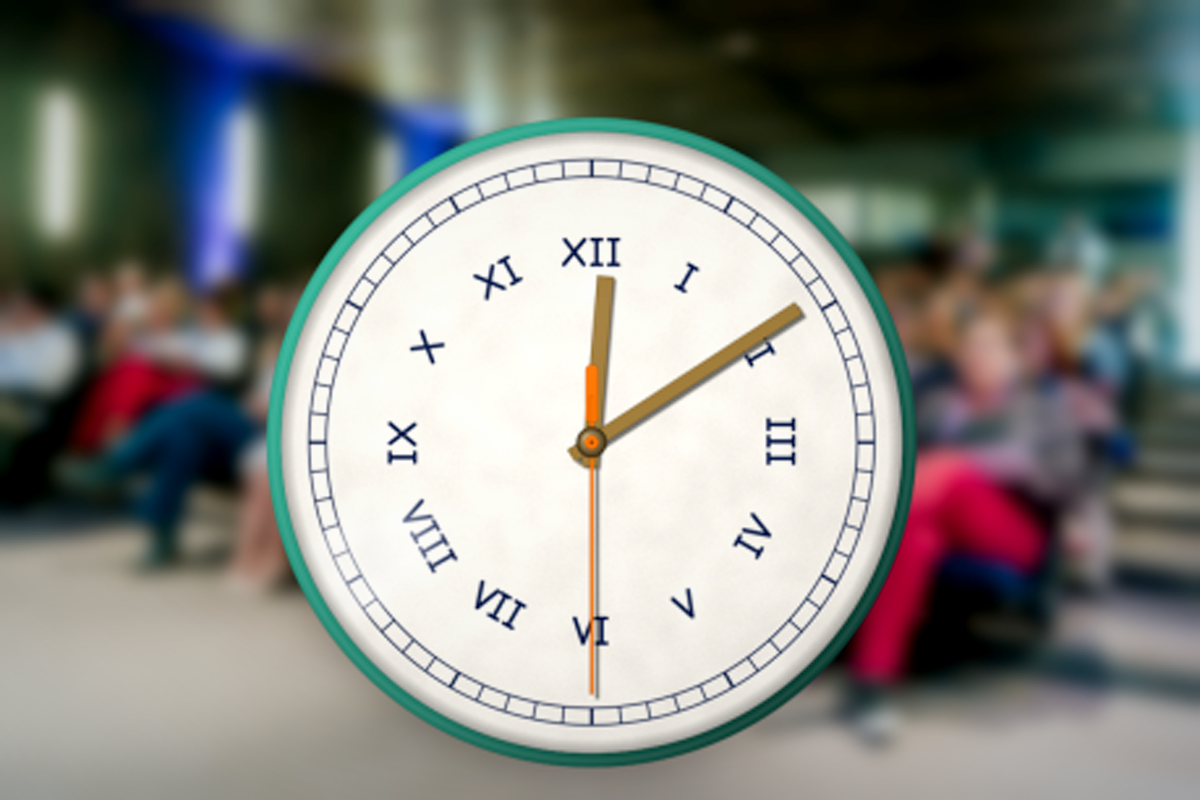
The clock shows 12 h 09 min 30 s
